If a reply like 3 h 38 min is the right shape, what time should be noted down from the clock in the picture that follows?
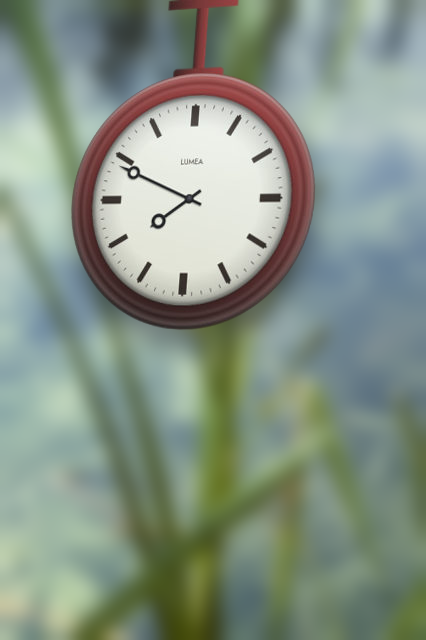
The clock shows 7 h 49 min
